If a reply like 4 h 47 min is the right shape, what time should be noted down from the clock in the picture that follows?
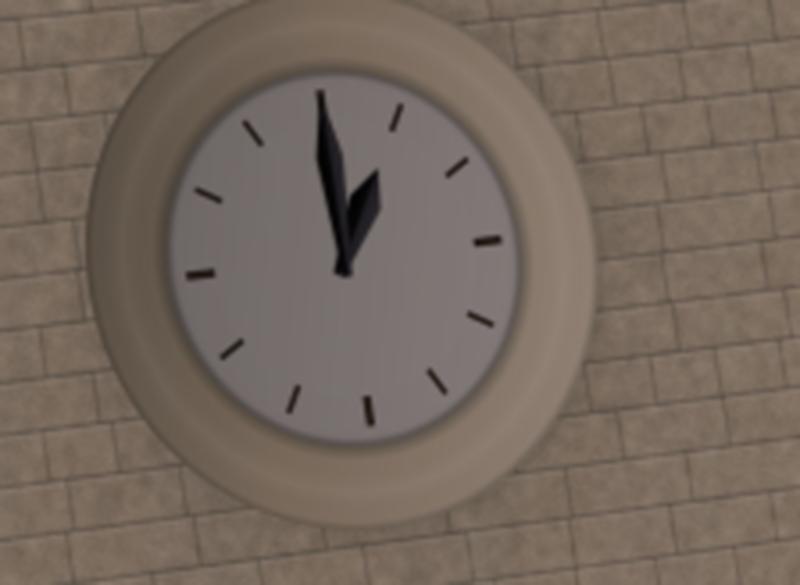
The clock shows 1 h 00 min
